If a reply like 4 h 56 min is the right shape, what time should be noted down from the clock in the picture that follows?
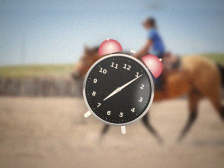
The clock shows 7 h 06 min
